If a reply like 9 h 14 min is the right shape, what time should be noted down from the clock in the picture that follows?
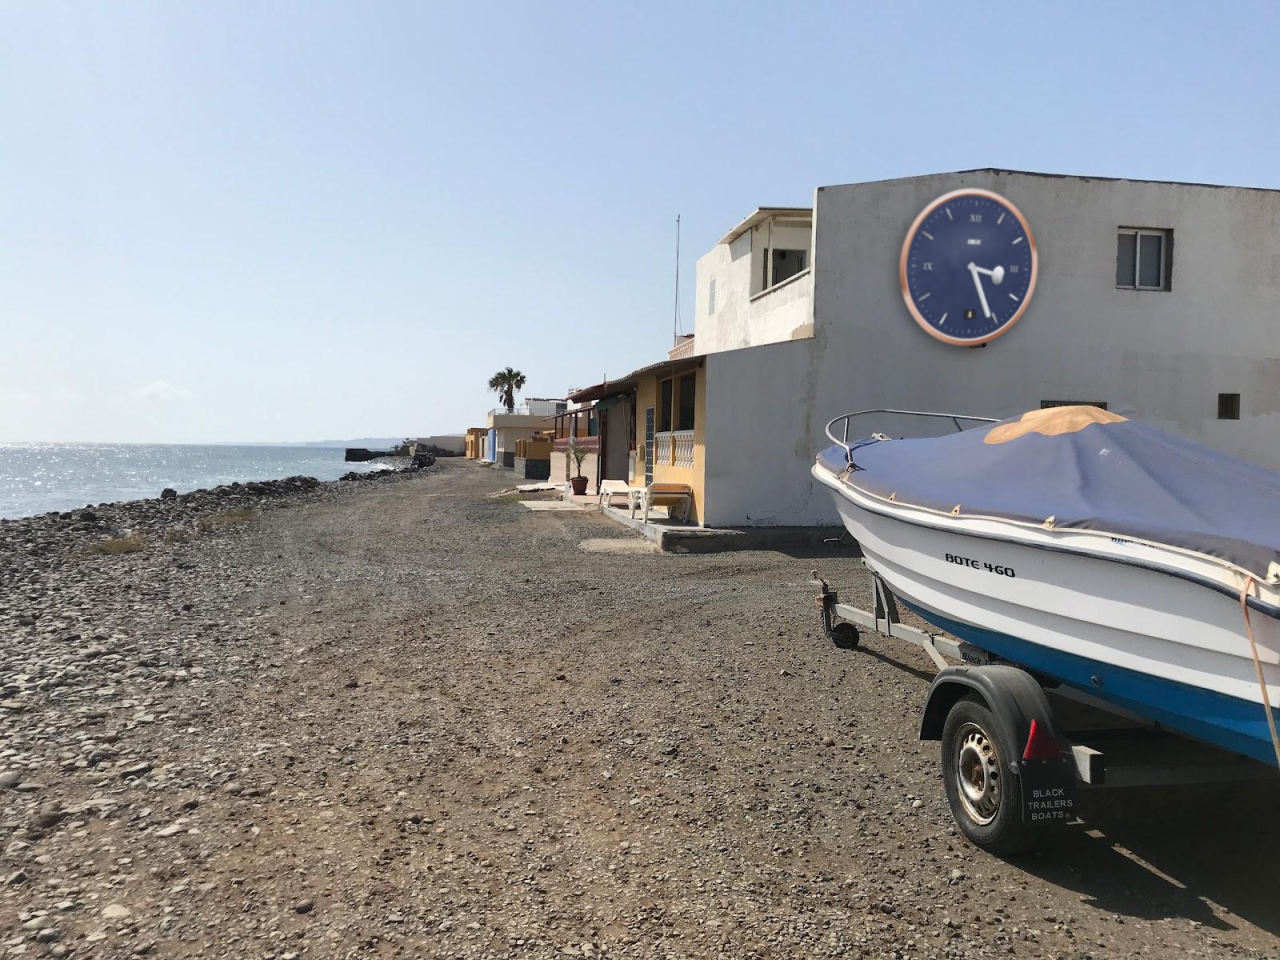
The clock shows 3 h 26 min
